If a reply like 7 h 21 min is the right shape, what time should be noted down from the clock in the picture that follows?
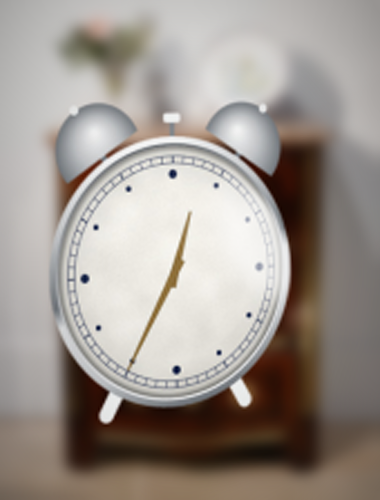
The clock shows 12 h 35 min
